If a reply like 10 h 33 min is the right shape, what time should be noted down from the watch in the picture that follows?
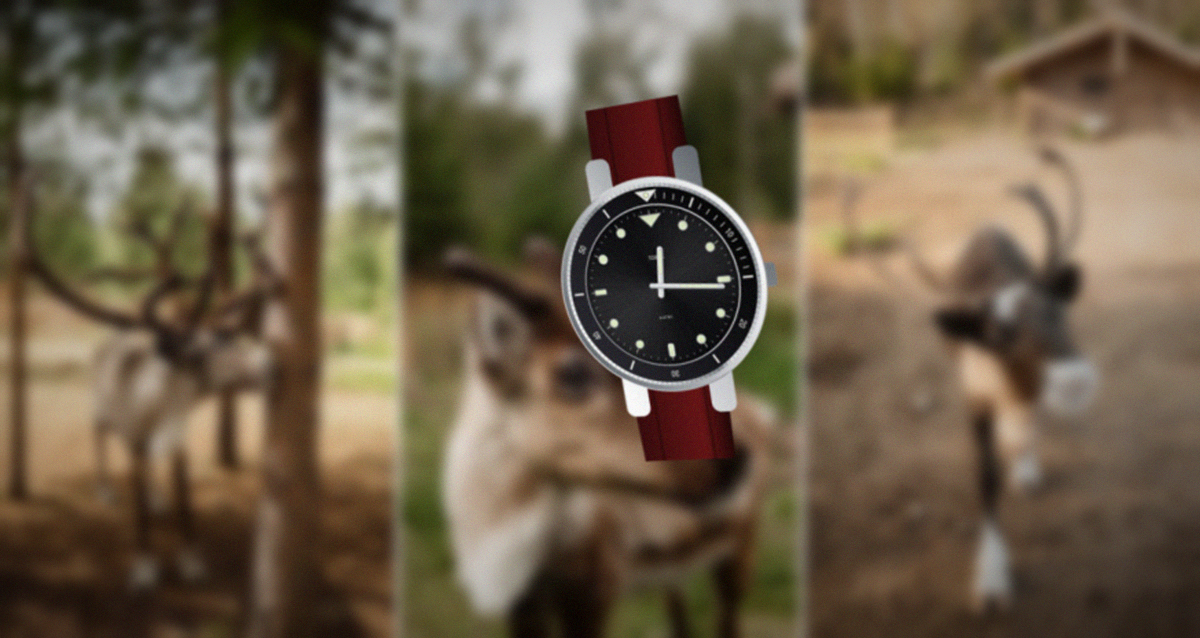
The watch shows 12 h 16 min
